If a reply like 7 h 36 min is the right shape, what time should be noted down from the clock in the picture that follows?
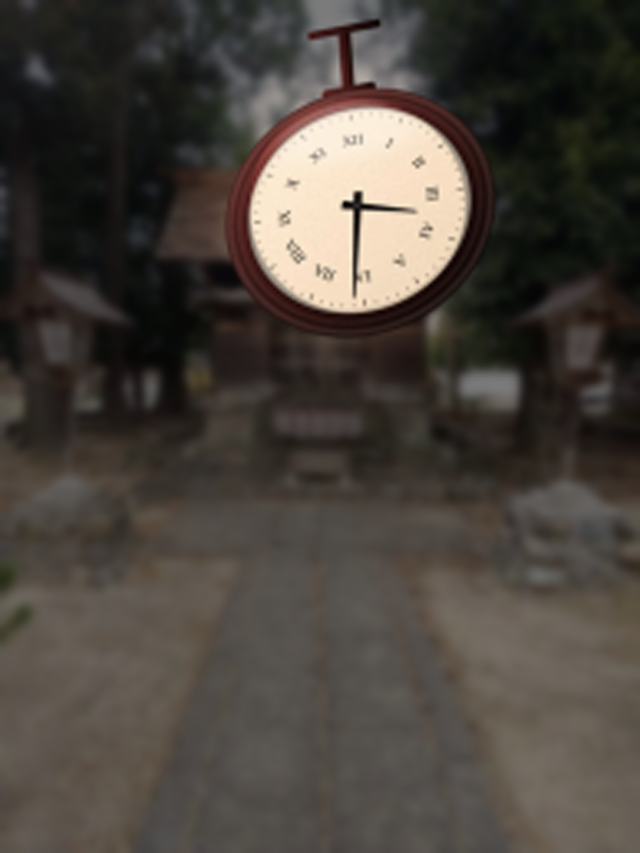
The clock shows 3 h 31 min
